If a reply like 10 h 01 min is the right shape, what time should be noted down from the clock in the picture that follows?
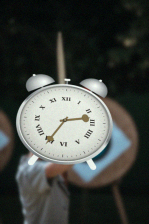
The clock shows 2 h 35 min
